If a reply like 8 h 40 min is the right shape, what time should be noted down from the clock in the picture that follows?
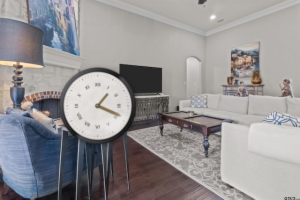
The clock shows 1 h 19 min
